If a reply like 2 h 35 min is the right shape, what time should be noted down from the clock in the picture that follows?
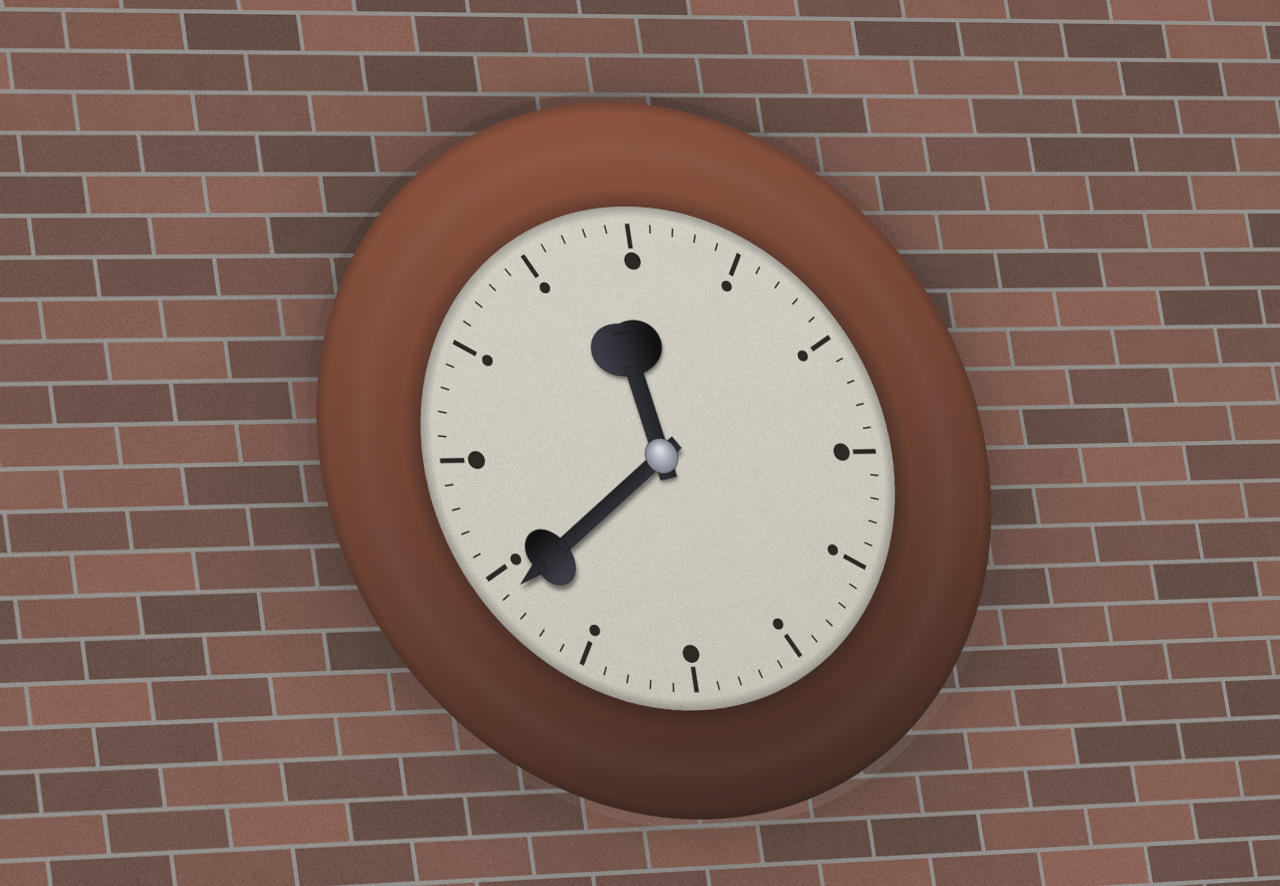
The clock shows 11 h 39 min
